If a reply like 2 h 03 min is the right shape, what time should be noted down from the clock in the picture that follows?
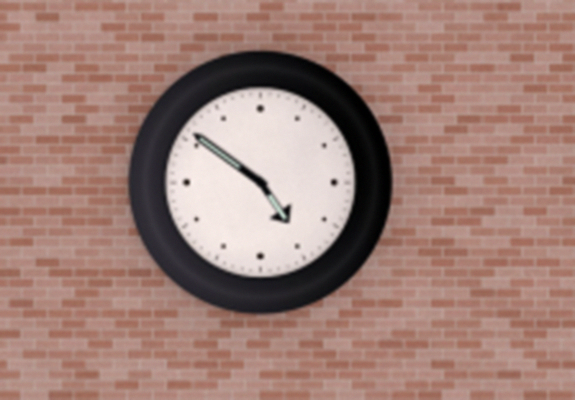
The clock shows 4 h 51 min
